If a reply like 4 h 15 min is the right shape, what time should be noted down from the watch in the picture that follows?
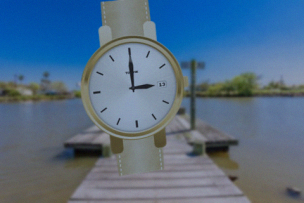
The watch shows 3 h 00 min
